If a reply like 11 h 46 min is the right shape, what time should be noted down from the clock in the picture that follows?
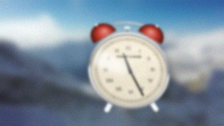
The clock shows 11 h 26 min
